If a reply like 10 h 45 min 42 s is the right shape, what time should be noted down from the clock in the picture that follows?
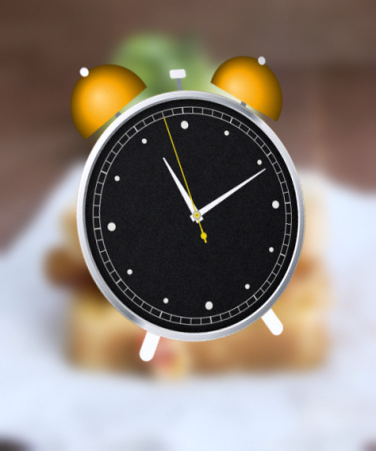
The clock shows 11 h 10 min 58 s
